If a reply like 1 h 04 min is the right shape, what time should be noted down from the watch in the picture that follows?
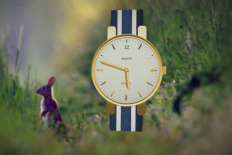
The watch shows 5 h 48 min
